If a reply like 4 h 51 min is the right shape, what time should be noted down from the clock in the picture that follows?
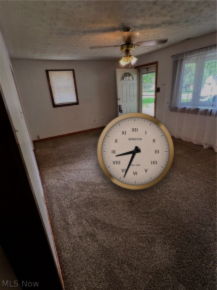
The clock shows 8 h 34 min
